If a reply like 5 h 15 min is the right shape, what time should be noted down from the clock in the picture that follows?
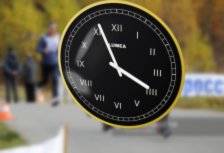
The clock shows 3 h 56 min
